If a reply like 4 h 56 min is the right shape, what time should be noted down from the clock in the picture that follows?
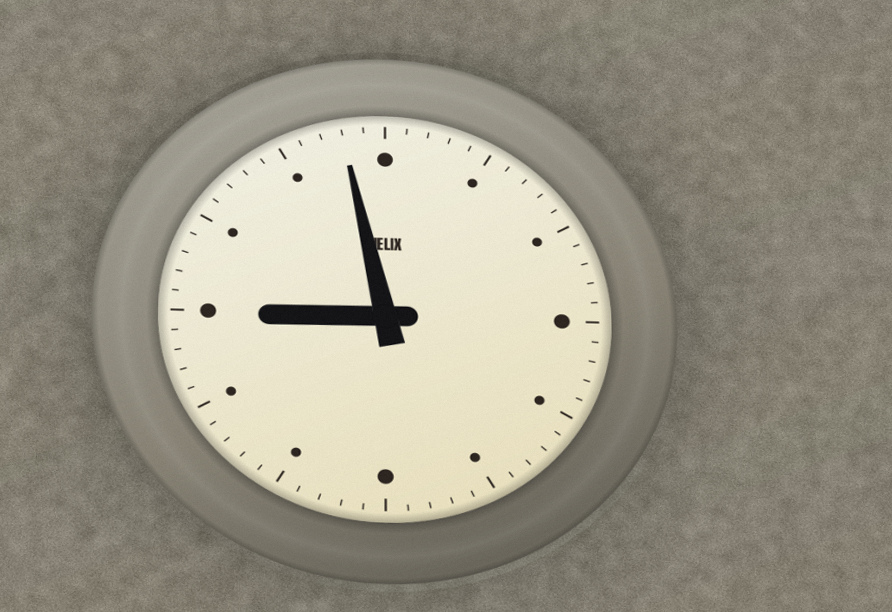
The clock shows 8 h 58 min
